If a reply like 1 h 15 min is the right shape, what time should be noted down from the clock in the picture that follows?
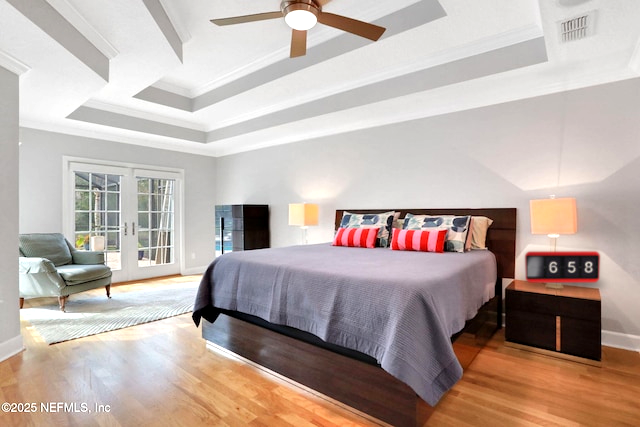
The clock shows 6 h 58 min
